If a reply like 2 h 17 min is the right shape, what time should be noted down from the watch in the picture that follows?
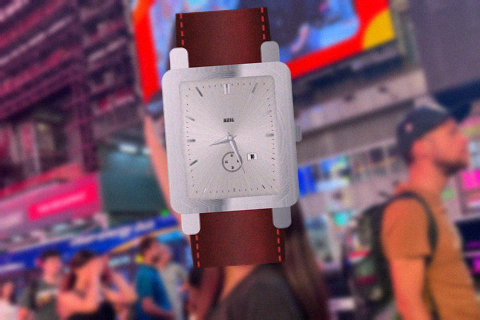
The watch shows 8 h 27 min
